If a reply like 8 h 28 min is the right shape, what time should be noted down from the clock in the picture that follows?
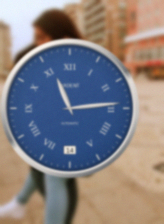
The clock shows 11 h 14 min
